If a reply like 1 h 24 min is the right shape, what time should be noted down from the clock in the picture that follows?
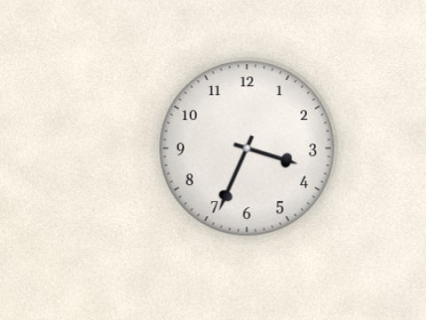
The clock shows 3 h 34 min
